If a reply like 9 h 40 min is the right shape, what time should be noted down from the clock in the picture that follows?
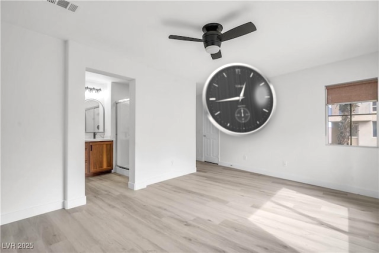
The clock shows 12 h 44 min
